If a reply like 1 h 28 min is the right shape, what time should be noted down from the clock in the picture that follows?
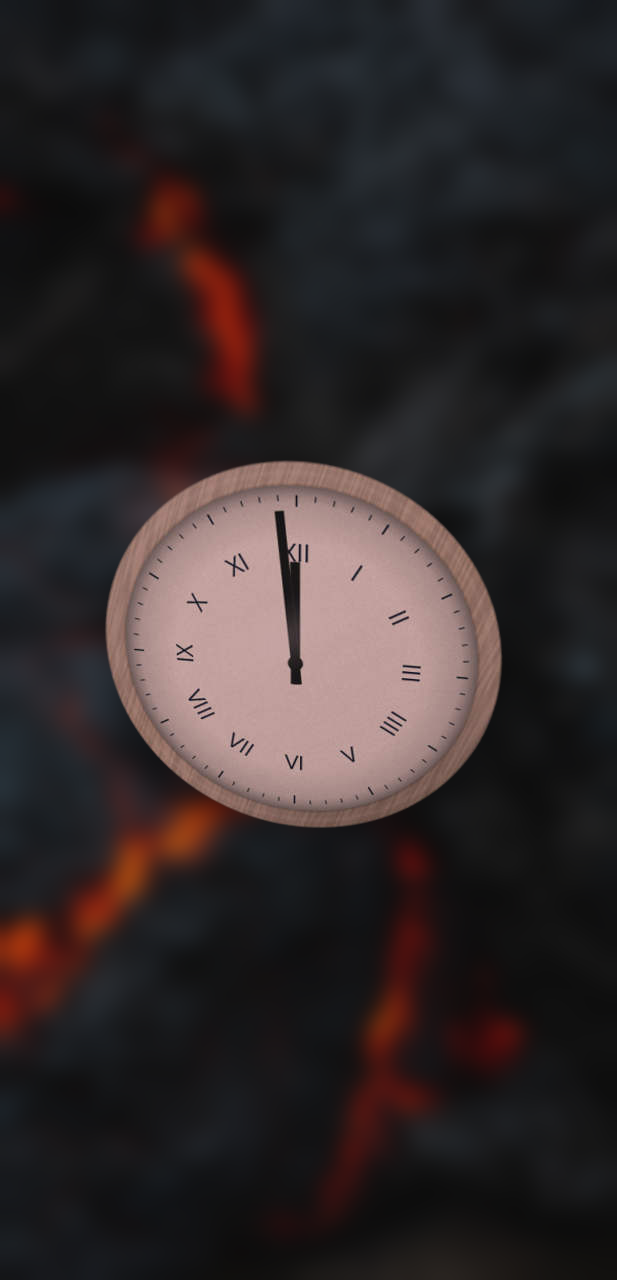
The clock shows 11 h 59 min
